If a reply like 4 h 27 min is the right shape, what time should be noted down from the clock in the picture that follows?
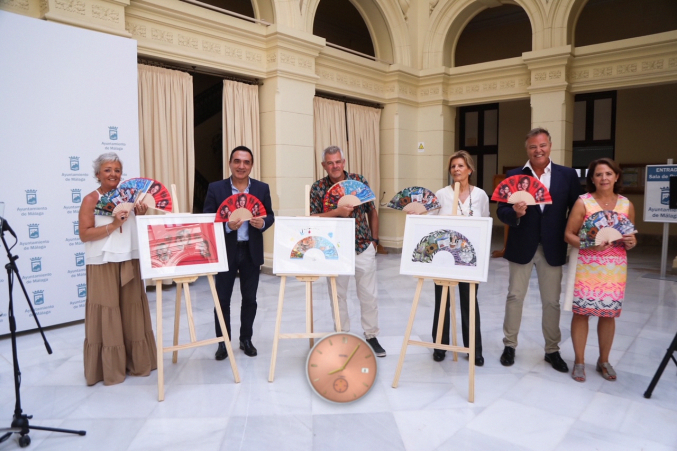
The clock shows 8 h 05 min
